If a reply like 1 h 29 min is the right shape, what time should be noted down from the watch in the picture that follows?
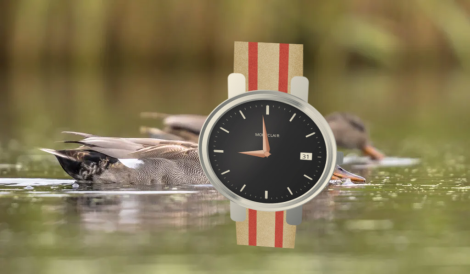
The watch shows 8 h 59 min
